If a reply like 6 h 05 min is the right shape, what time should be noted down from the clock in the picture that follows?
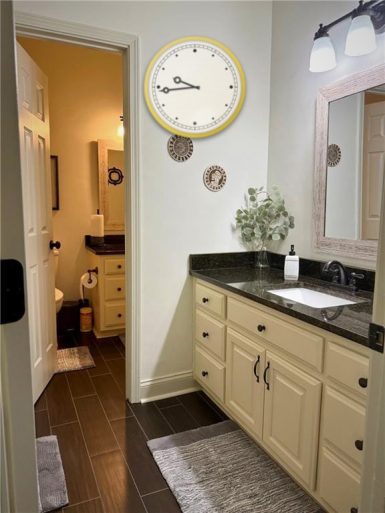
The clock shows 9 h 44 min
